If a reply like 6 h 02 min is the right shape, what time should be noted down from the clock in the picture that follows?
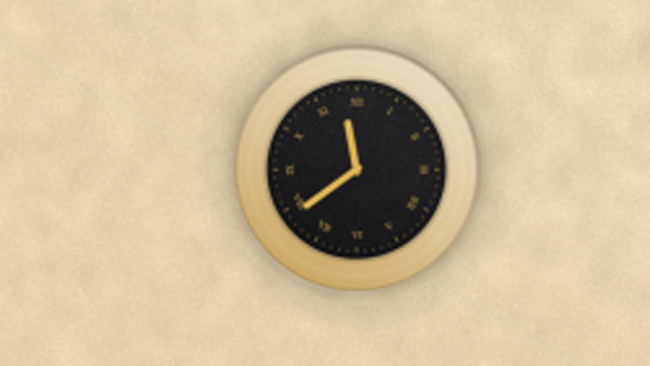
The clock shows 11 h 39 min
